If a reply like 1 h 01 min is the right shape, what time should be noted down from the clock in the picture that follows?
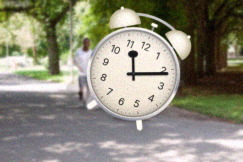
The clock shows 11 h 11 min
